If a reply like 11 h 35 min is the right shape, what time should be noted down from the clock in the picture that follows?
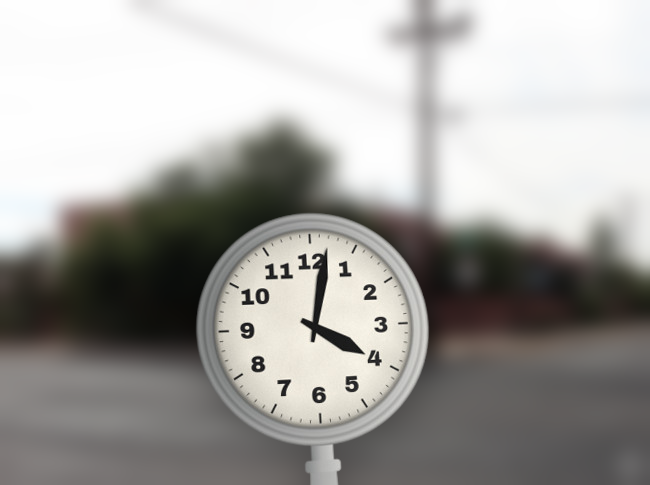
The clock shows 4 h 02 min
